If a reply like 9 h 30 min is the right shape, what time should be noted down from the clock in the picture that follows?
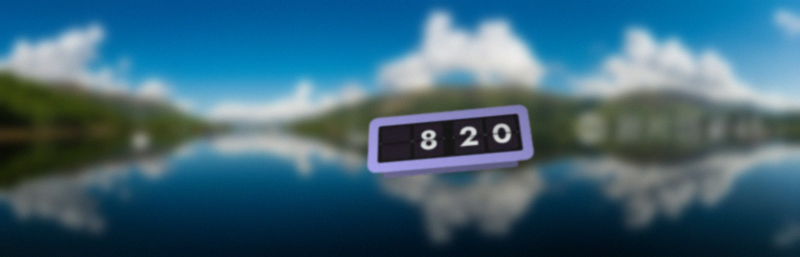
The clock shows 8 h 20 min
